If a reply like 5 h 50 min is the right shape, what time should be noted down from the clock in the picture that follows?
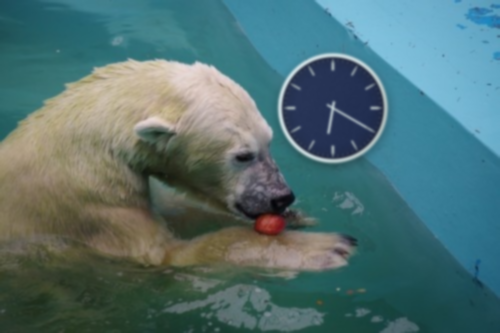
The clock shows 6 h 20 min
